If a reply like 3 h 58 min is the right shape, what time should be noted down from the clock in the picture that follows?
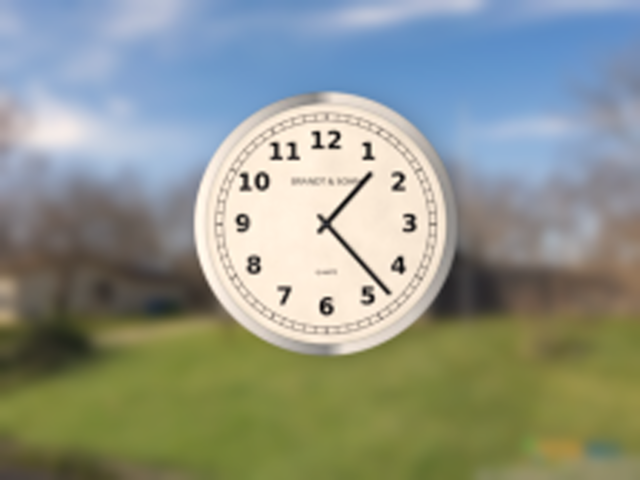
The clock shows 1 h 23 min
